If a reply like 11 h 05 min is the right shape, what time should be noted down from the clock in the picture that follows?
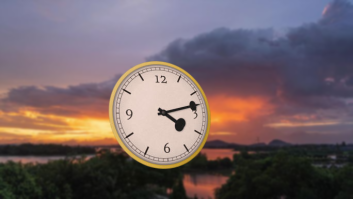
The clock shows 4 h 13 min
